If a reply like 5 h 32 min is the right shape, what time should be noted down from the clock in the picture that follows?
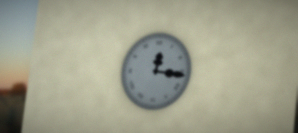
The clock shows 12 h 16 min
